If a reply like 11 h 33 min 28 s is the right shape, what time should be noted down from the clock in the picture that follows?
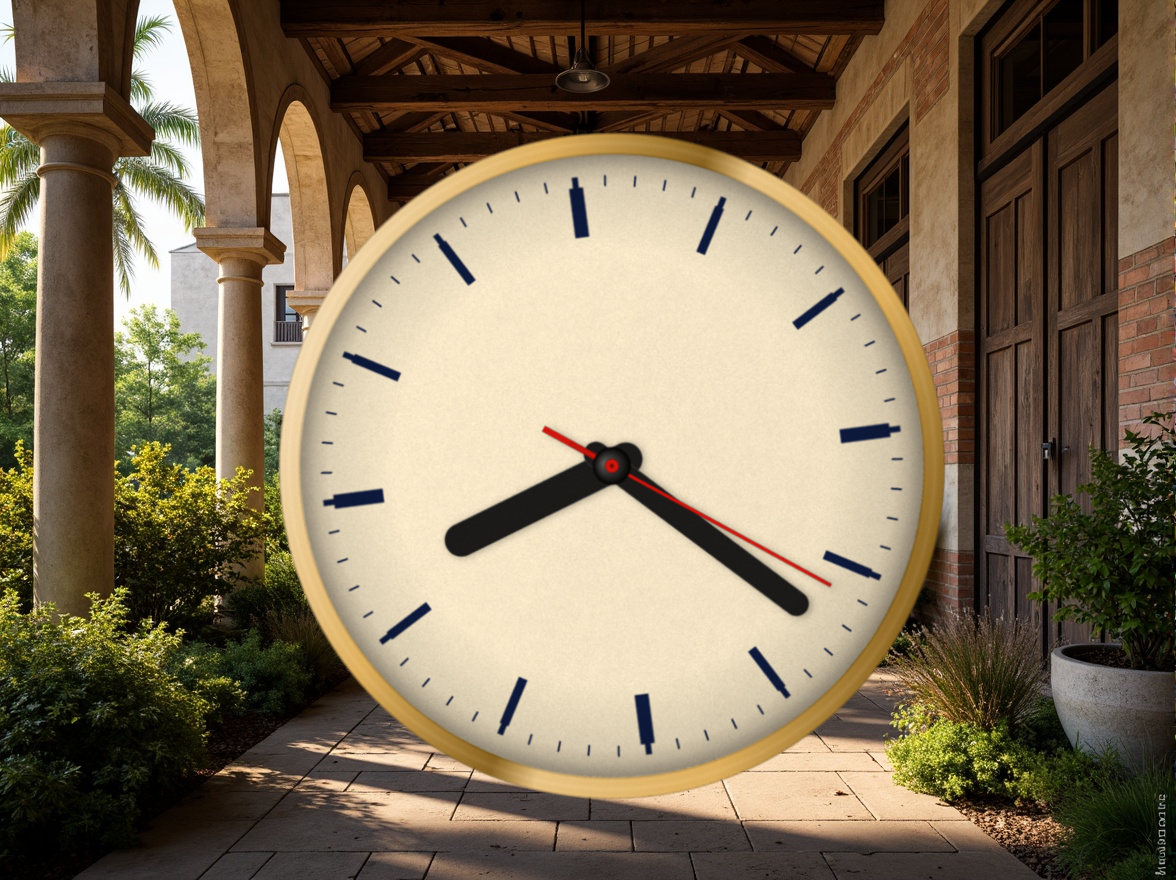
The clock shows 8 h 22 min 21 s
